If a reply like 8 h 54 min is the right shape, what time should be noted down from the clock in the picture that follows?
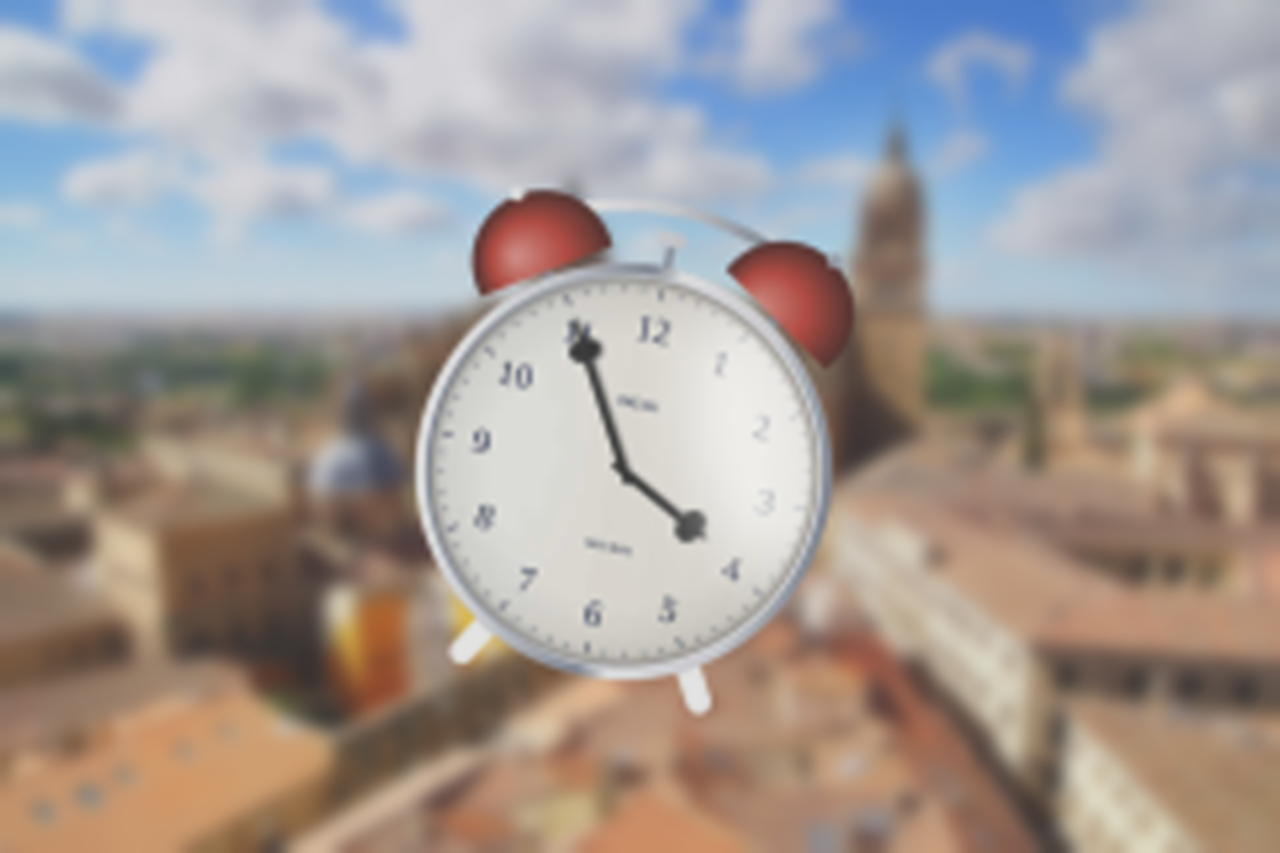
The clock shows 3 h 55 min
